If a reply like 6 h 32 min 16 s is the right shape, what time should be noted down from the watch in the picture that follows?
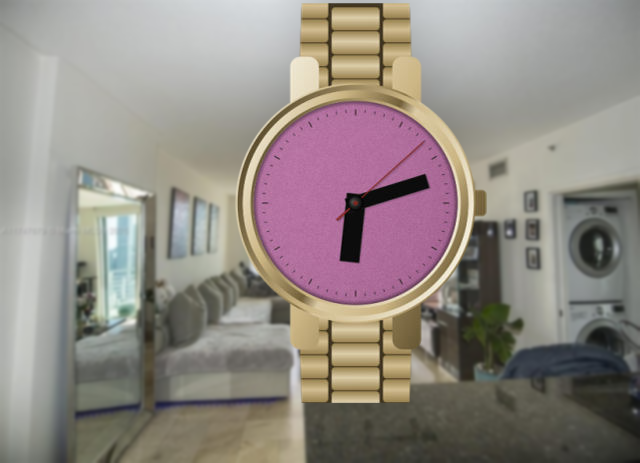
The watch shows 6 h 12 min 08 s
